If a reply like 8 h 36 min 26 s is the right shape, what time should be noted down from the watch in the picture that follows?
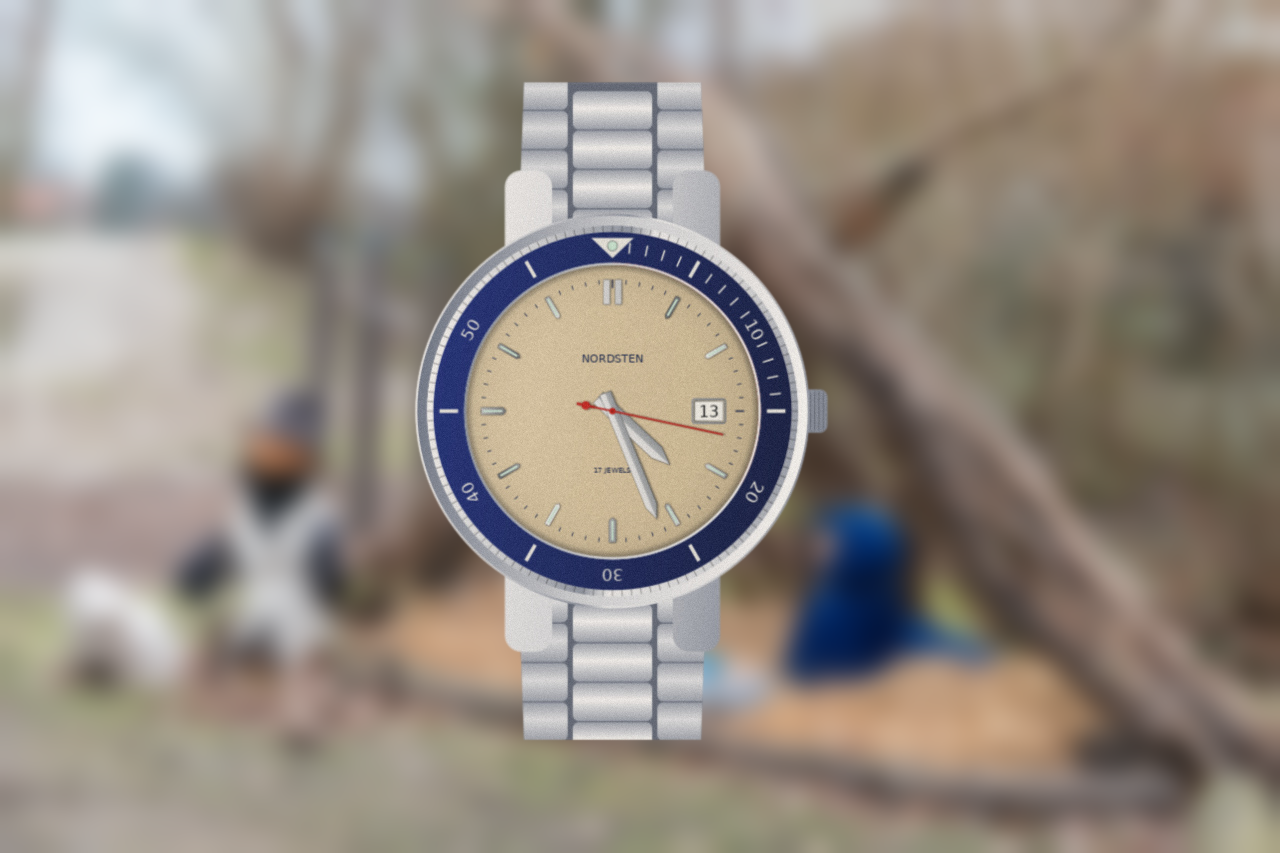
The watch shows 4 h 26 min 17 s
